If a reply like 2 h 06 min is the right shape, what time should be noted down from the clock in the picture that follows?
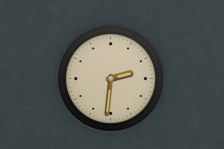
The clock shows 2 h 31 min
